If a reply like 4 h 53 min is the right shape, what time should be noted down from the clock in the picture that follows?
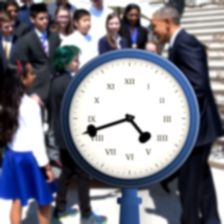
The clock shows 4 h 42 min
